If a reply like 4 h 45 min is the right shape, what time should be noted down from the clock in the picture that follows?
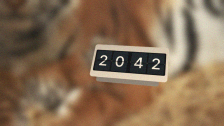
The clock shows 20 h 42 min
